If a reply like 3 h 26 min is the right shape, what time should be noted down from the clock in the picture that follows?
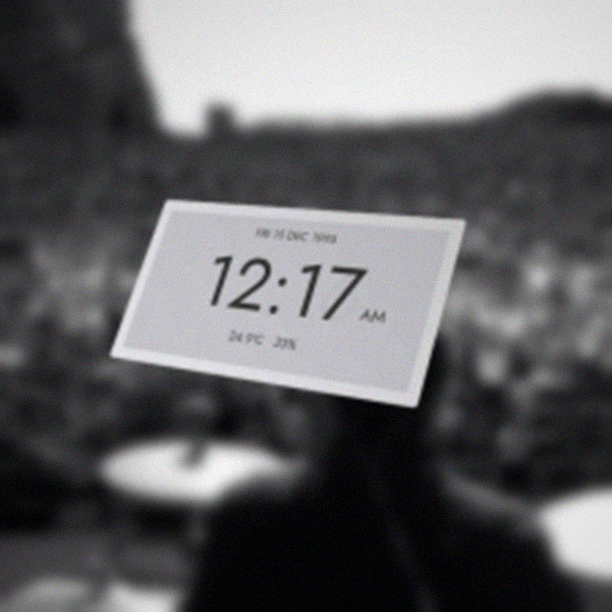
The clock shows 12 h 17 min
